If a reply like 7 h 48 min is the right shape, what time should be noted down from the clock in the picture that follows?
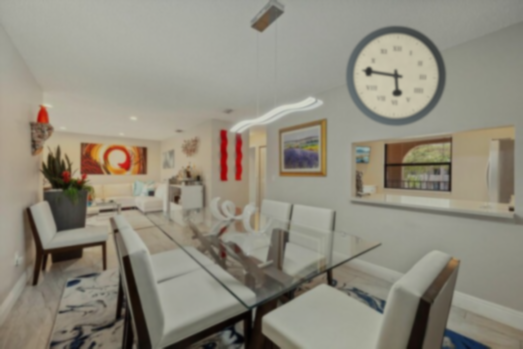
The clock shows 5 h 46 min
